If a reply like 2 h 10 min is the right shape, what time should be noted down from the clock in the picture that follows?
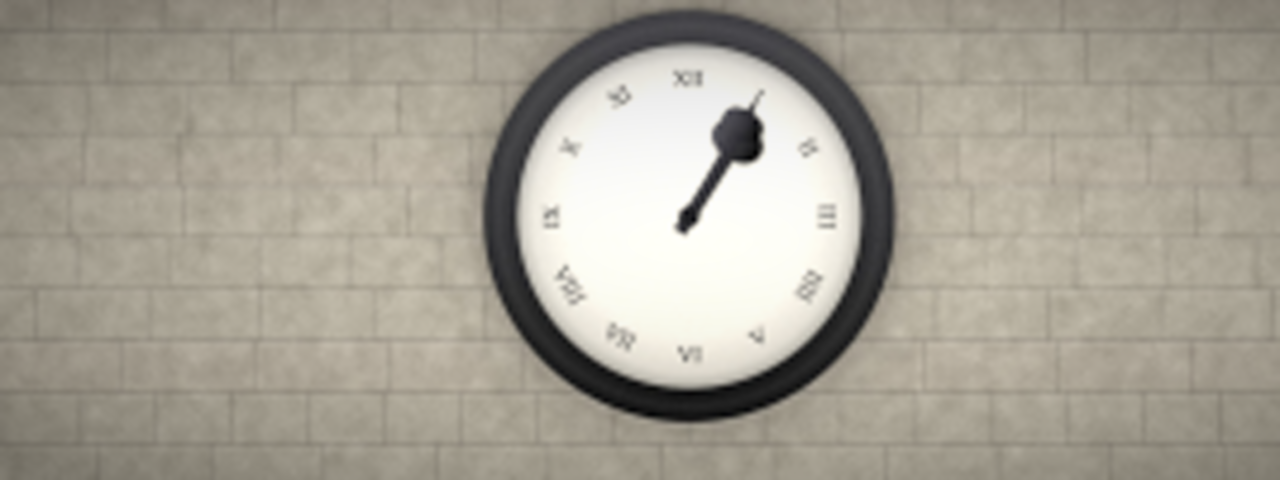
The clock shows 1 h 05 min
